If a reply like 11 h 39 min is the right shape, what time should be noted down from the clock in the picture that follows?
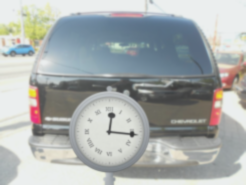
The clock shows 12 h 16 min
